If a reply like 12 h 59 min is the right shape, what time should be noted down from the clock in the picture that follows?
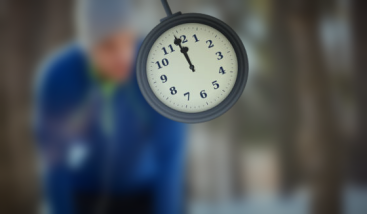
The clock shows 11 h 59 min
